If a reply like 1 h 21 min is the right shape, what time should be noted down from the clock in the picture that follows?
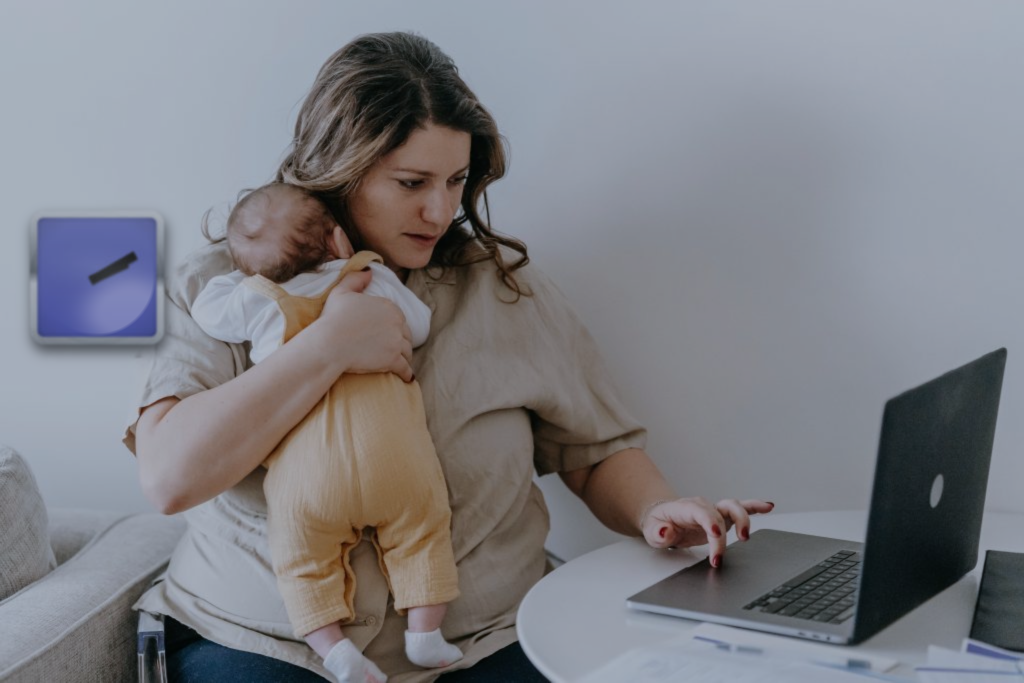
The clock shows 2 h 10 min
